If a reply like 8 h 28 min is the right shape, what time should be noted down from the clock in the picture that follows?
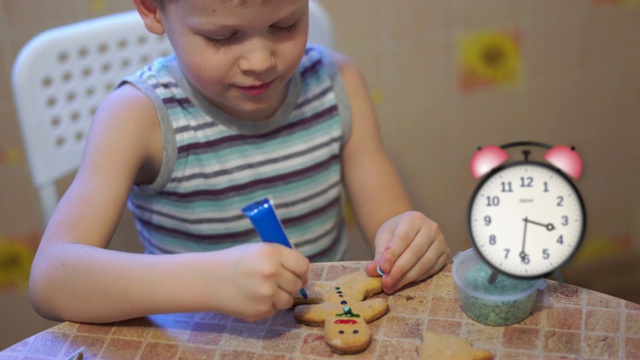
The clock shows 3 h 31 min
